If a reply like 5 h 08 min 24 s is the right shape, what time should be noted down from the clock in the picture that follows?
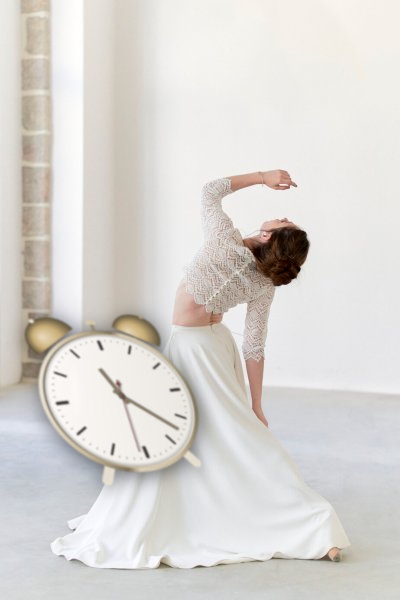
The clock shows 11 h 22 min 31 s
